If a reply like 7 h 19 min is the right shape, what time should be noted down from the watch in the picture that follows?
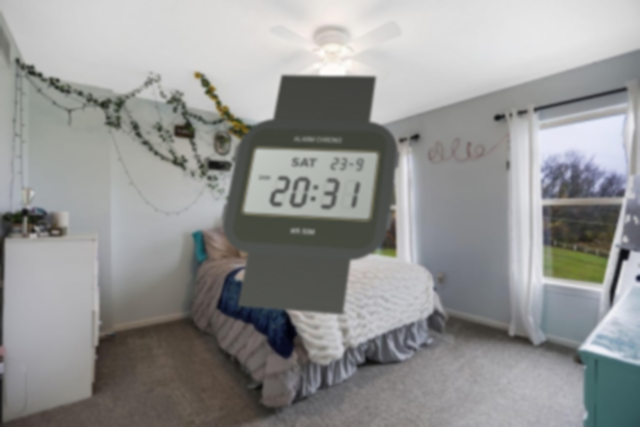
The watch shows 20 h 31 min
